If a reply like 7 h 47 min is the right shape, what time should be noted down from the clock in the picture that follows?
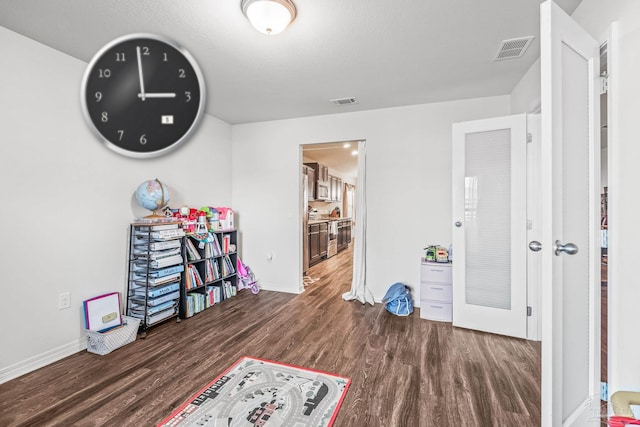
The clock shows 2 h 59 min
